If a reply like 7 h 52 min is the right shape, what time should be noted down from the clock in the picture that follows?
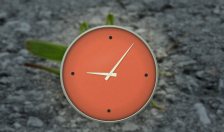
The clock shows 9 h 06 min
